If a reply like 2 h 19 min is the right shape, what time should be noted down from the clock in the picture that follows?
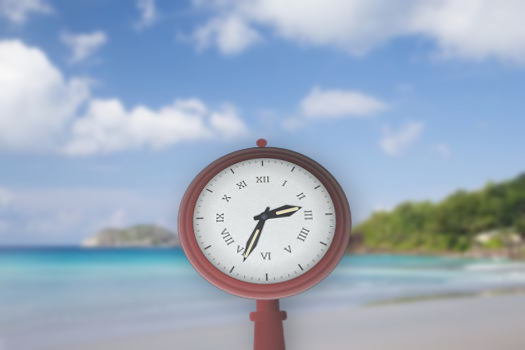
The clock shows 2 h 34 min
